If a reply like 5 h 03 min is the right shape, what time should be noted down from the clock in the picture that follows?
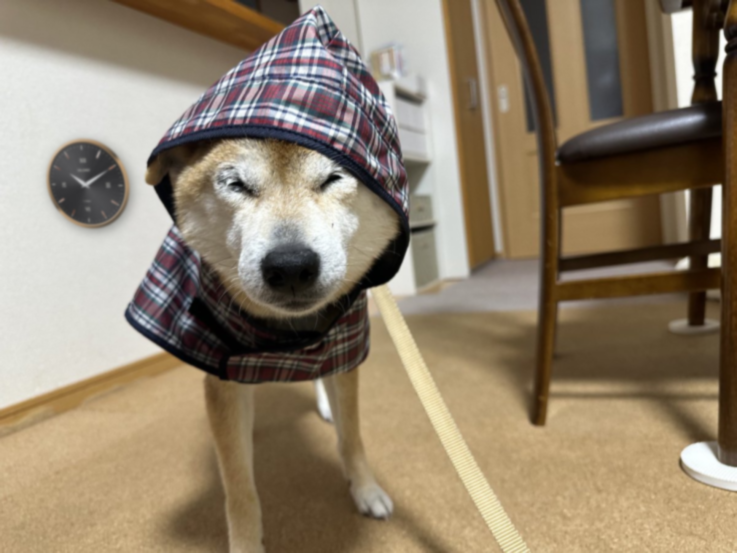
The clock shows 10 h 10 min
